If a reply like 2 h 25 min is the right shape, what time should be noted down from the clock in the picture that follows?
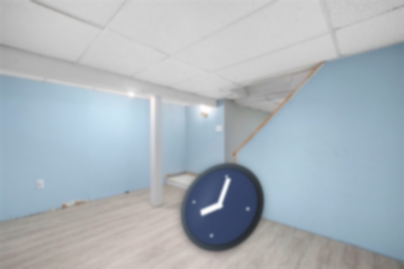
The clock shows 8 h 01 min
